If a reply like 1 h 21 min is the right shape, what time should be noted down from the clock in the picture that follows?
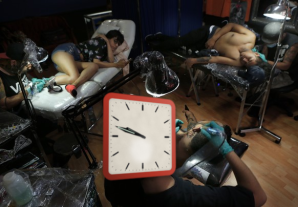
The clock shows 9 h 48 min
